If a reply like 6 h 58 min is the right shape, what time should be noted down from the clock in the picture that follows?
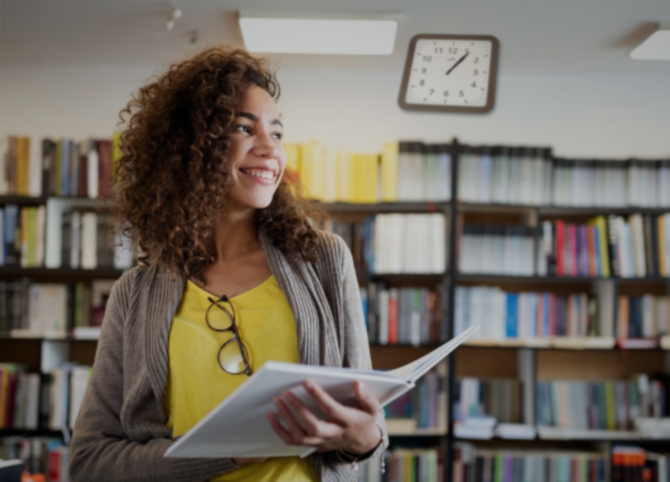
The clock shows 1 h 06 min
